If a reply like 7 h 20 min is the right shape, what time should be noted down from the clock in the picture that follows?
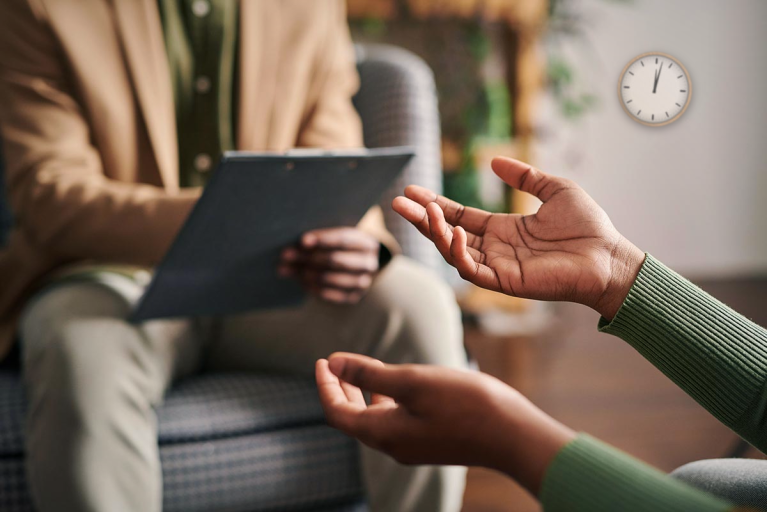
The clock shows 12 h 02 min
